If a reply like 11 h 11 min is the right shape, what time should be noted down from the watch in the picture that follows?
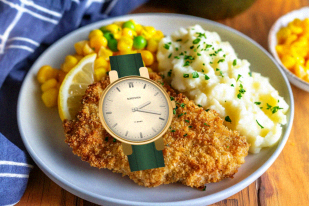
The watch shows 2 h 18 min
